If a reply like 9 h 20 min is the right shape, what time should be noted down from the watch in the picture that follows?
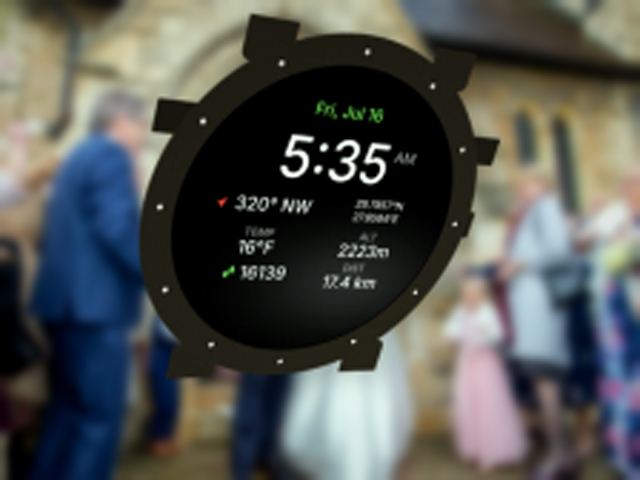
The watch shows 5 h 35 min
